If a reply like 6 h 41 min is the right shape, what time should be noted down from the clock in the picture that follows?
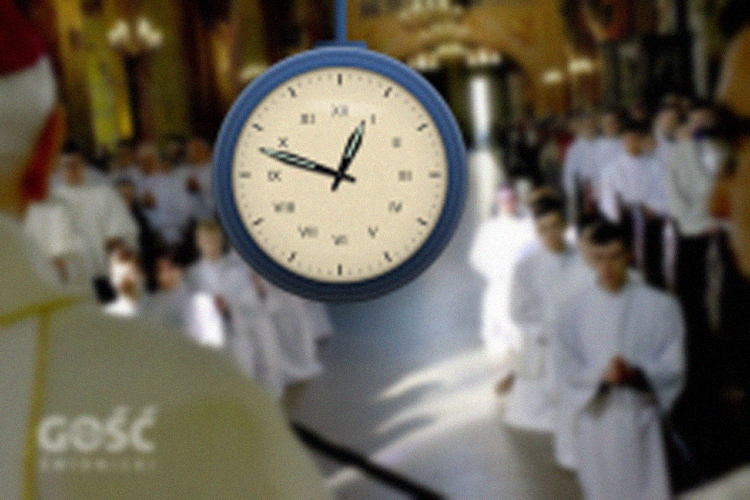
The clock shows 12 h 48 min
